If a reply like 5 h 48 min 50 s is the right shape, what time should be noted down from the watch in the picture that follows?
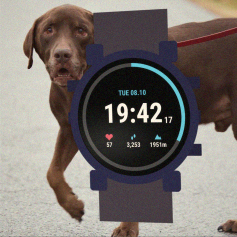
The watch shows 19 h 42 min 17 s
